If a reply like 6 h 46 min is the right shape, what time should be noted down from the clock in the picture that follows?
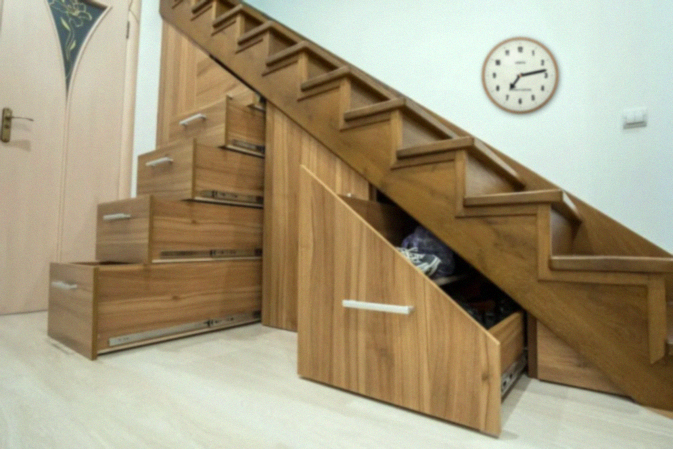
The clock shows 7 h 13 min
